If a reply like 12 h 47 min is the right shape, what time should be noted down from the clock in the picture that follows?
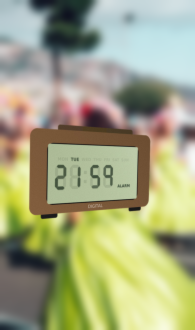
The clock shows 21 h 59 min
